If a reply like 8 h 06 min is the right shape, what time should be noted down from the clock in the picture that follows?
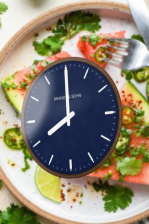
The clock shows 8 h 00 min
